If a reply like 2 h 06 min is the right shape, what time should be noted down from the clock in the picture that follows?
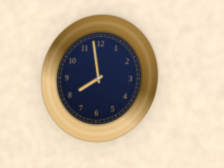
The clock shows 7 h 58 min
